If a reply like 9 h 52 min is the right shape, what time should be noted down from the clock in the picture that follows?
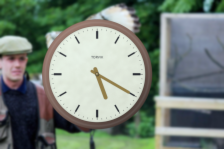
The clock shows 5 h 20 min
